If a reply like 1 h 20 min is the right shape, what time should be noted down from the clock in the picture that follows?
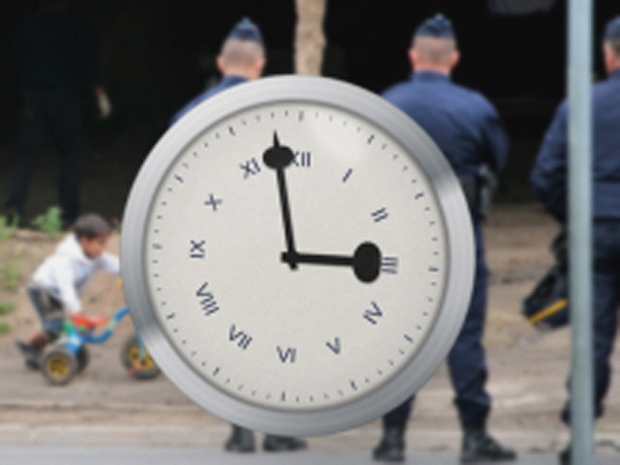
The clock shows 2 h 58 min
